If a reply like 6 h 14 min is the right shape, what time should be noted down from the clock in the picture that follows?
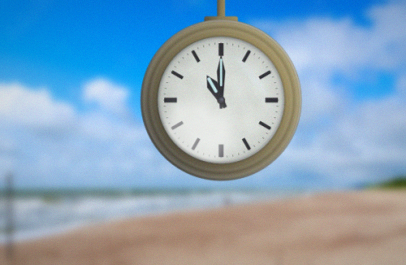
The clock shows 11 h 00 min
